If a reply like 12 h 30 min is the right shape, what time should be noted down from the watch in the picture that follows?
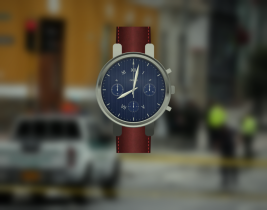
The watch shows 8 h 02 min
